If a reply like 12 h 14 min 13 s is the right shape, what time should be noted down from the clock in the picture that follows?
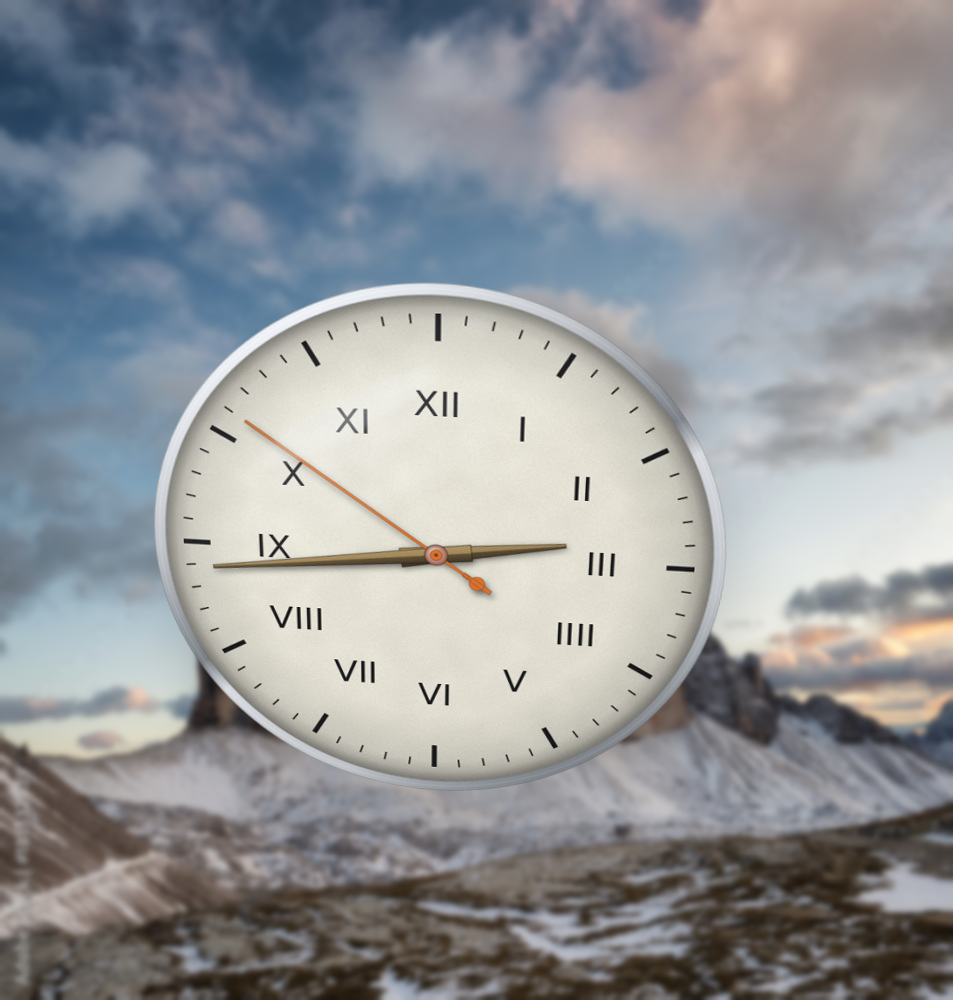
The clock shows 2 h 43 min 51 s
